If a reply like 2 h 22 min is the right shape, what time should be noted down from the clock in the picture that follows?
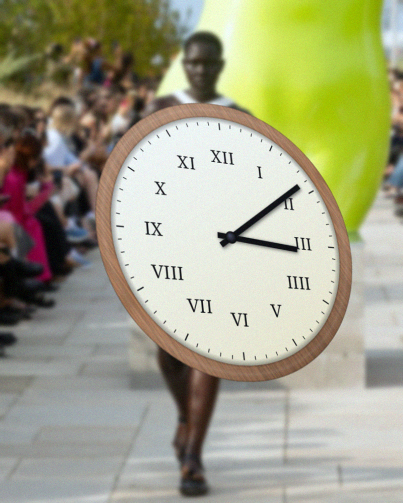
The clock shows 3 h 09 min
